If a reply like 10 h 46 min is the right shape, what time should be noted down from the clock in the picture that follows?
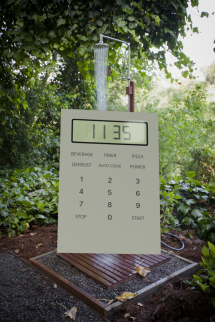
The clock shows 11 h 35 min
